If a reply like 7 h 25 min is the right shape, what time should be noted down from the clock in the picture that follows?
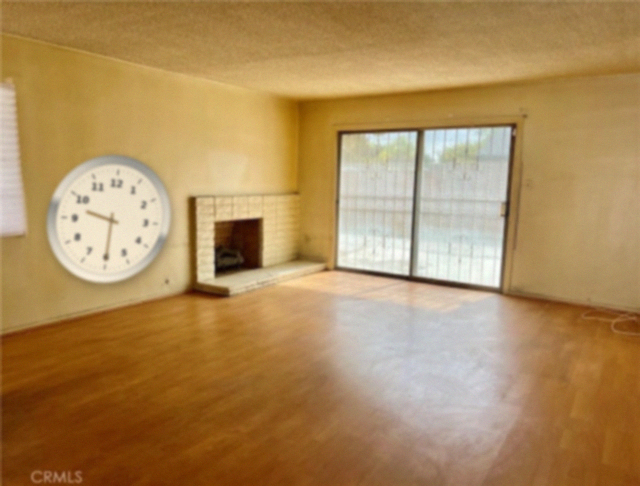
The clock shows 9 h 30 min
